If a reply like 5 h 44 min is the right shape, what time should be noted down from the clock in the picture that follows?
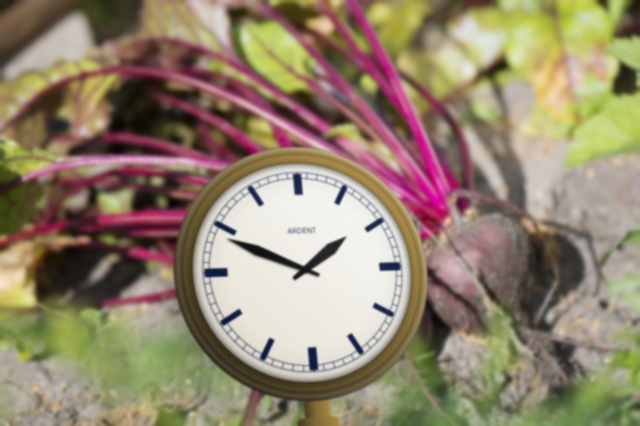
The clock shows 1 h 49 min
